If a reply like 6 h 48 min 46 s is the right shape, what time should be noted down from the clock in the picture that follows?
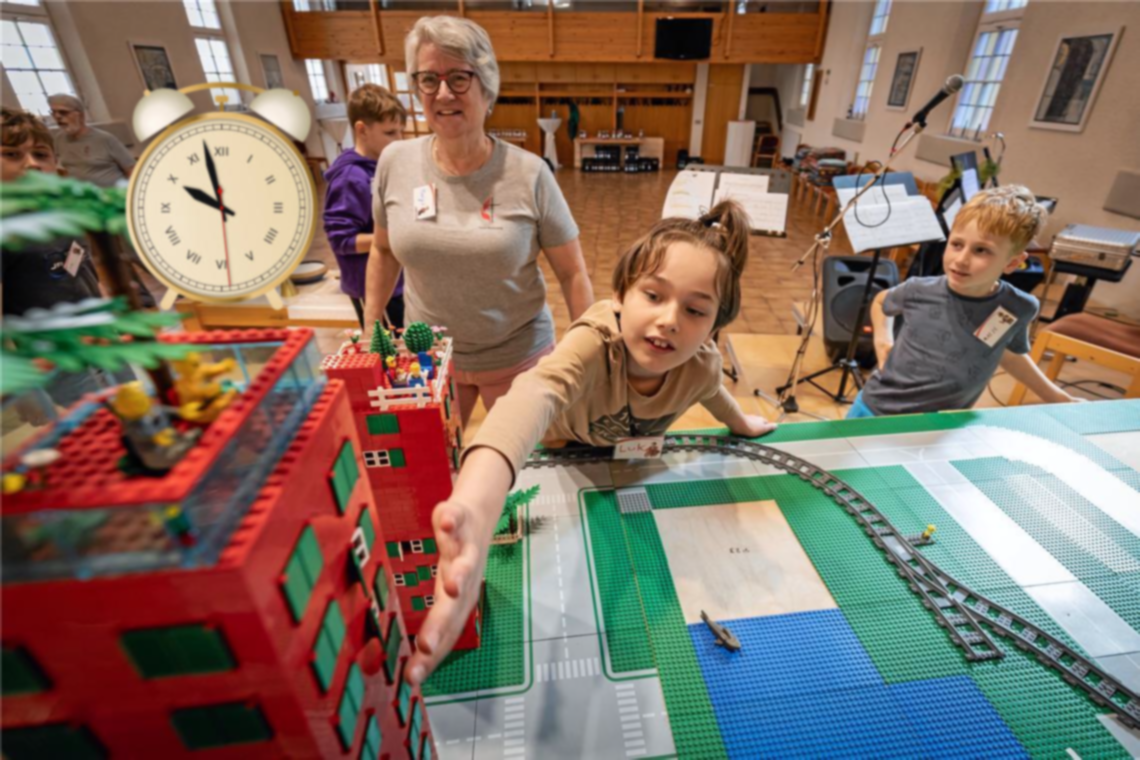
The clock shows 9 h 57 min 29 s
